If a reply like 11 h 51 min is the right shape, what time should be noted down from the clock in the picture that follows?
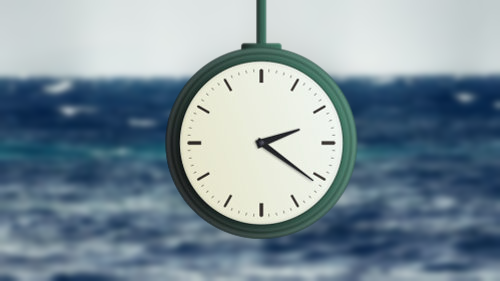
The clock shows 2 h 21 min
